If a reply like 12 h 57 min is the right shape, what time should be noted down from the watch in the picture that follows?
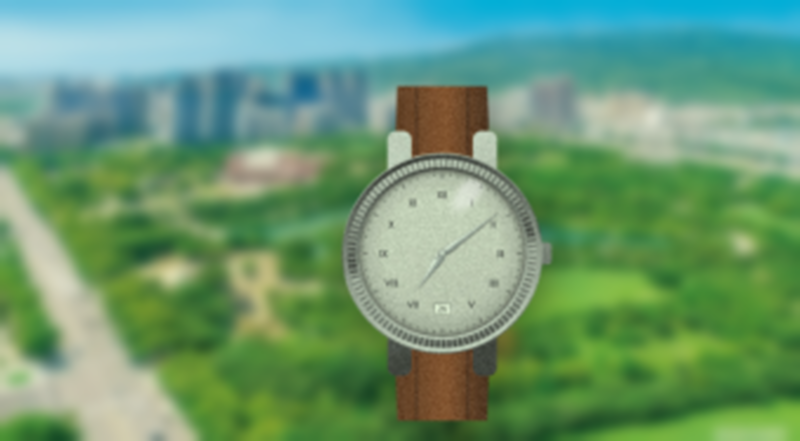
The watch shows 7 h 09 min
